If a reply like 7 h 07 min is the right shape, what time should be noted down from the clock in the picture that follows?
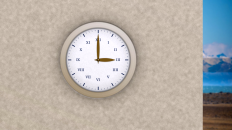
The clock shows 3 h 00 min
